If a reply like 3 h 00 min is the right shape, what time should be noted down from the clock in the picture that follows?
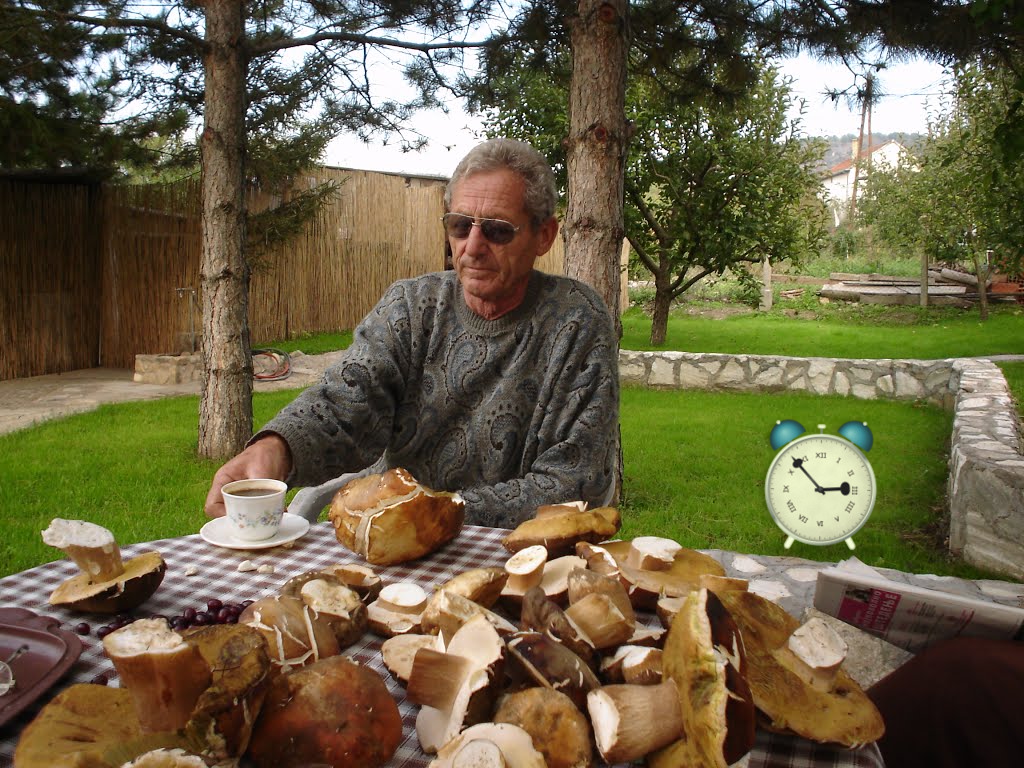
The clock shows 2 h 53 min
